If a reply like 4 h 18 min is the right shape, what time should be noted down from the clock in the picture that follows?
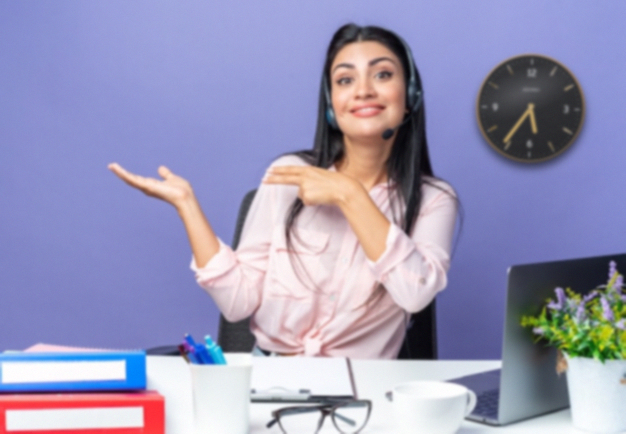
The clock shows 5 h 36 min
